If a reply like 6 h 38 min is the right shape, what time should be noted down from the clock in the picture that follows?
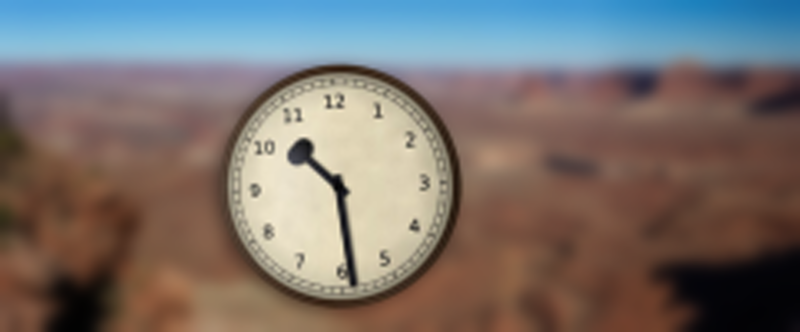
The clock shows 10 h 29 min
